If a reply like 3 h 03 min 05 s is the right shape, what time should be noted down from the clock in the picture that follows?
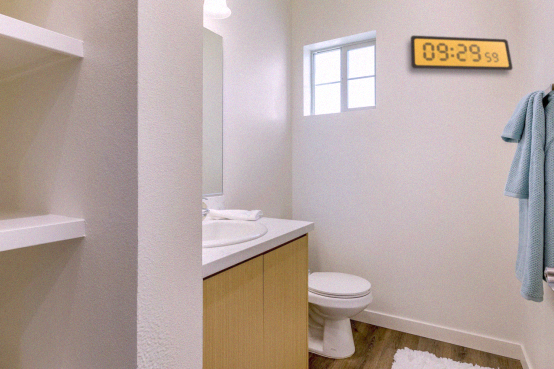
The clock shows 9 h 29 min 59 s
